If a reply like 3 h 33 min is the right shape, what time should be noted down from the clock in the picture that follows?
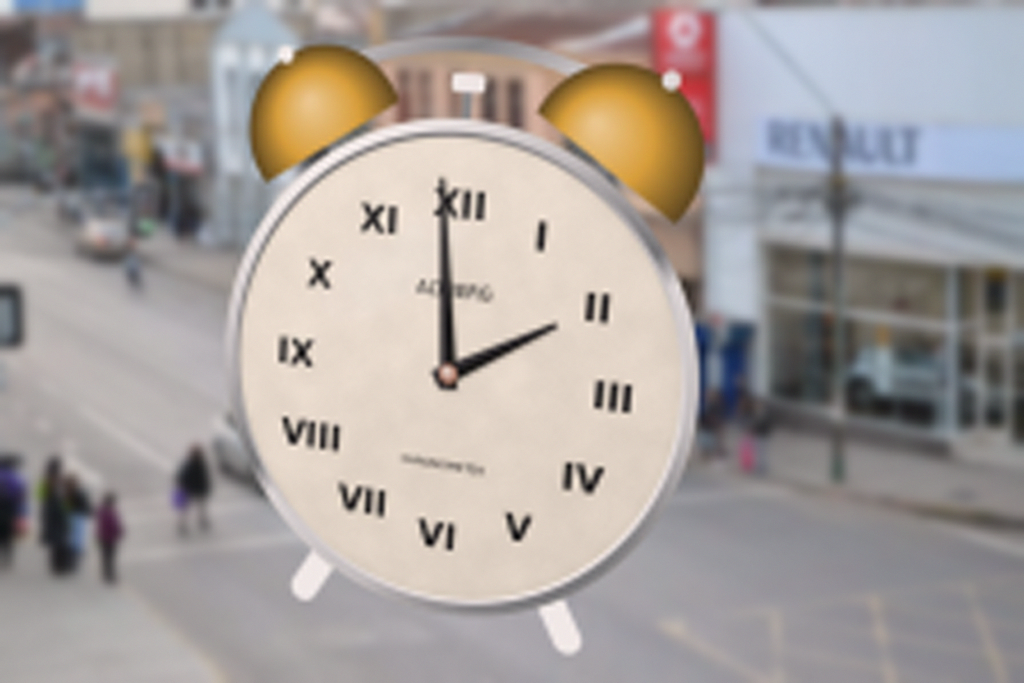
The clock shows 1 h 59 min
